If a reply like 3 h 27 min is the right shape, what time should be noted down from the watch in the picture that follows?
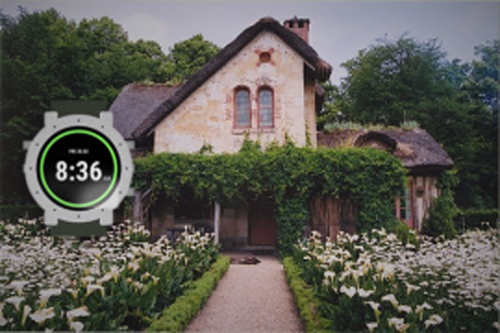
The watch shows 8 h 36 min
